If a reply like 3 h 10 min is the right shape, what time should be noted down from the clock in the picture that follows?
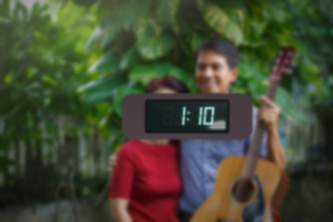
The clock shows 1 h 10 min
